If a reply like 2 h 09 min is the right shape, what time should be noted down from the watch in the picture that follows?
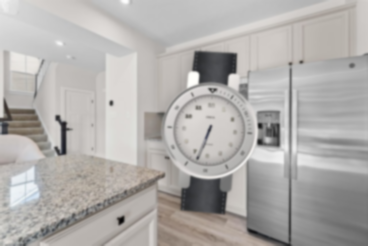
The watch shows 6 h 33 min
